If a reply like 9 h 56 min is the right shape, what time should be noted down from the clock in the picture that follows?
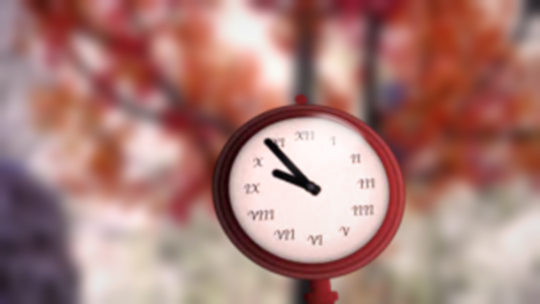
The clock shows 9 h 54 min
